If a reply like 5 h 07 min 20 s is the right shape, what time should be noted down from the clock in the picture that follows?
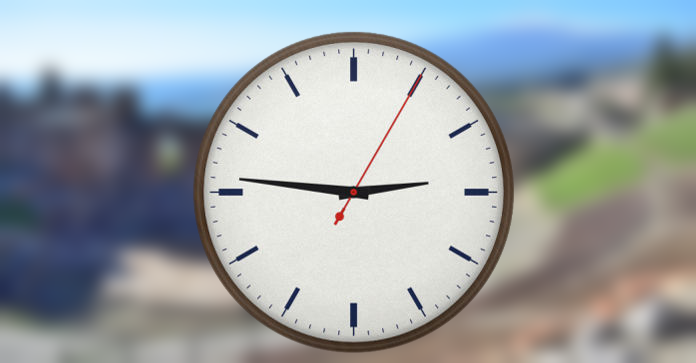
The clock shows 2 h 46 min 05 s
